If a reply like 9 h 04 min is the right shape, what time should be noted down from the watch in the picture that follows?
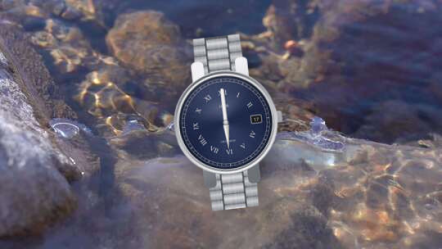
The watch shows 6 h 00 min
